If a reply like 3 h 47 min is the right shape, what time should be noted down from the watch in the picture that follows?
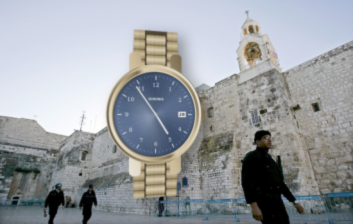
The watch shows 4 h 54 min
